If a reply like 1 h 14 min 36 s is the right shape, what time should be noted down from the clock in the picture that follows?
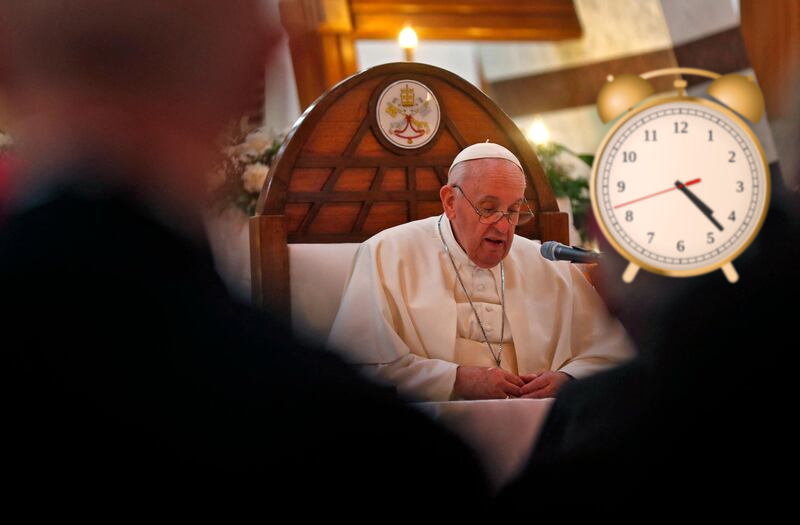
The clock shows 4 h 22 min 42 s
